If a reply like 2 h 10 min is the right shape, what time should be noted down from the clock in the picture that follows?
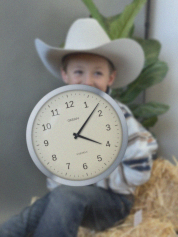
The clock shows 4 h 08 min
